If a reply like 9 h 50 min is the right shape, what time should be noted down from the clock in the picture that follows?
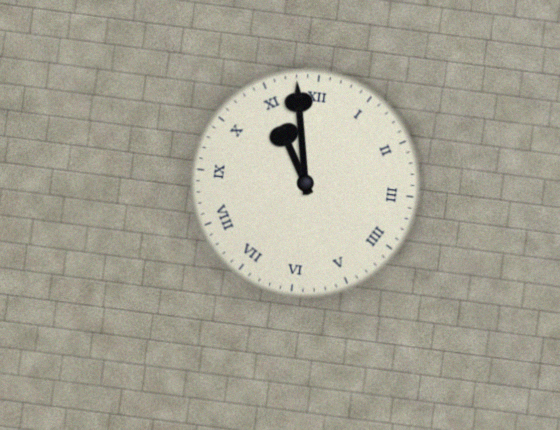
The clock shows 10 h 58 min
